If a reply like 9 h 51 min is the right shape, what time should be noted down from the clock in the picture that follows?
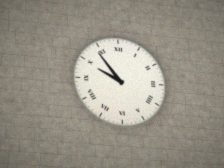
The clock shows 9 h 54 min
